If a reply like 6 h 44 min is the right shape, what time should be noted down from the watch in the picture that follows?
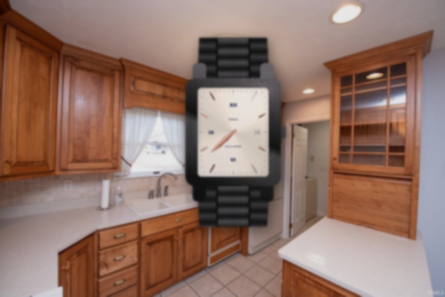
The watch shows 7 h 38 min
